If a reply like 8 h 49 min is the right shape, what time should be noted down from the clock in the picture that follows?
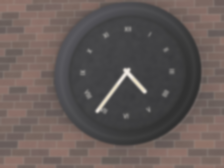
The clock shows 4 h 36 min
